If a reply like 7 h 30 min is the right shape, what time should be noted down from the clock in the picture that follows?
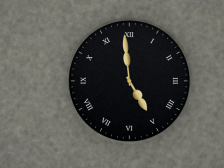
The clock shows 4 h 59 min
